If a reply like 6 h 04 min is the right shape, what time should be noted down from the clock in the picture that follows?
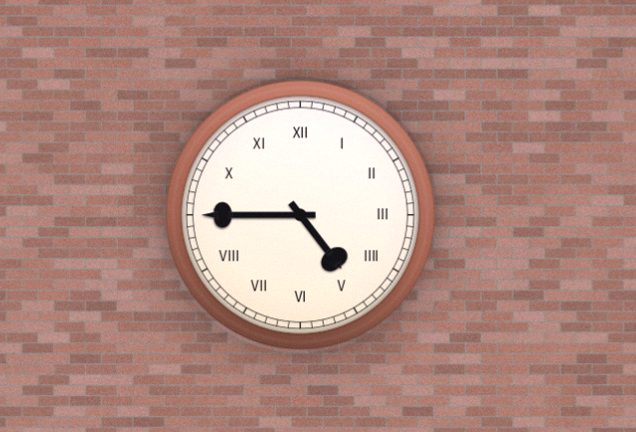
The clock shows 4 h 45 min
